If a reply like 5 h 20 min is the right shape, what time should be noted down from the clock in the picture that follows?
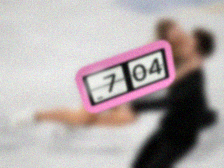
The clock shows 7 h 04 min
